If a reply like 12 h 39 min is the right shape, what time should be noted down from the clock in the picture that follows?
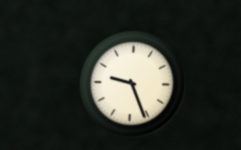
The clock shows 9 h 26 min
